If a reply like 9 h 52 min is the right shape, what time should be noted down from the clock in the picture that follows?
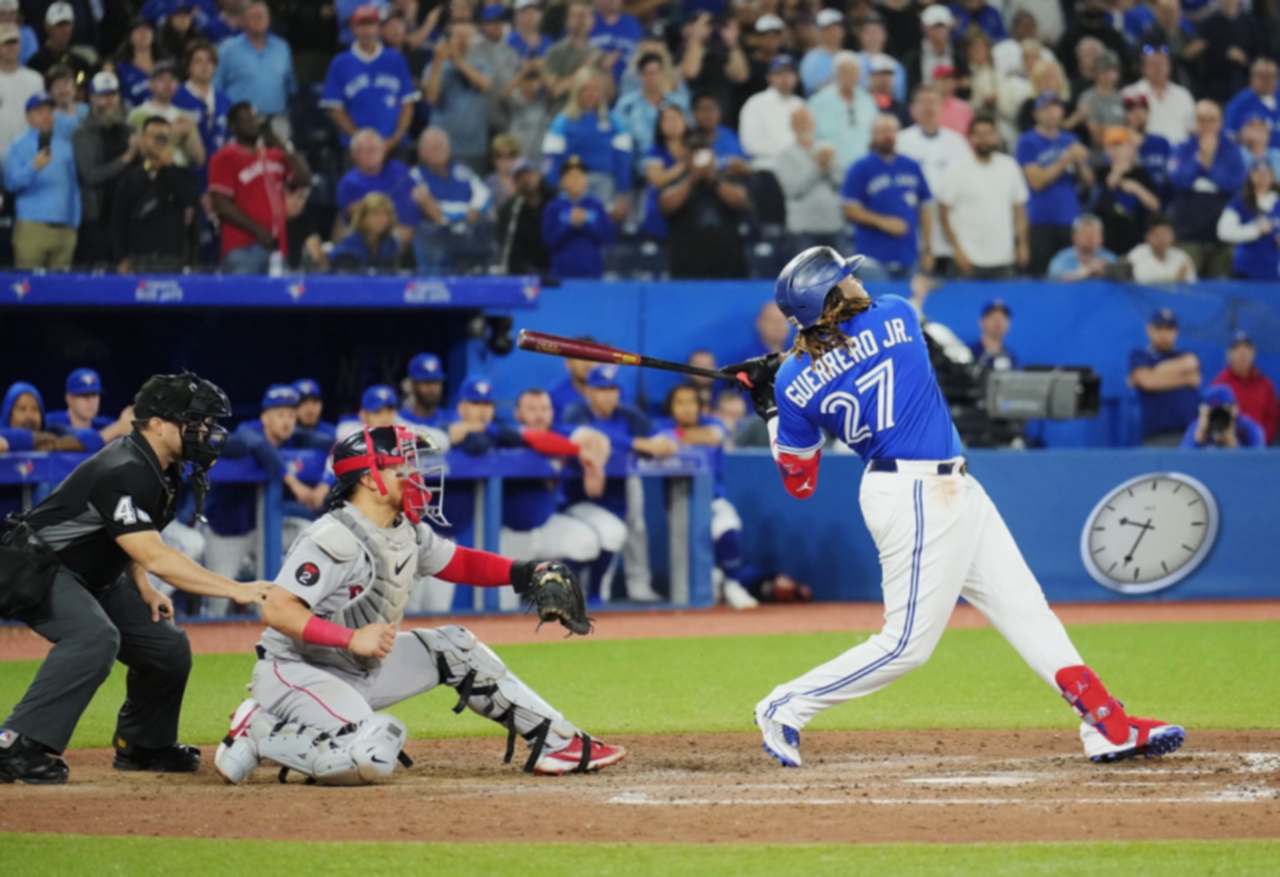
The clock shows 9 h 33 min
